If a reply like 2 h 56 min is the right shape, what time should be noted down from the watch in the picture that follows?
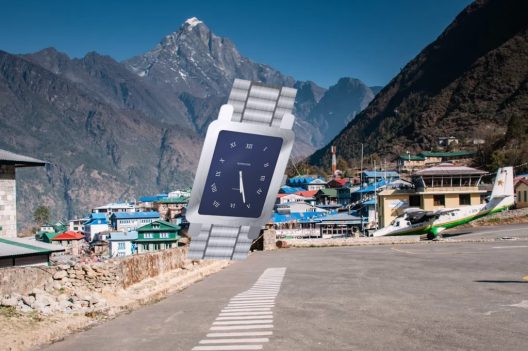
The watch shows 5 h 26 min
